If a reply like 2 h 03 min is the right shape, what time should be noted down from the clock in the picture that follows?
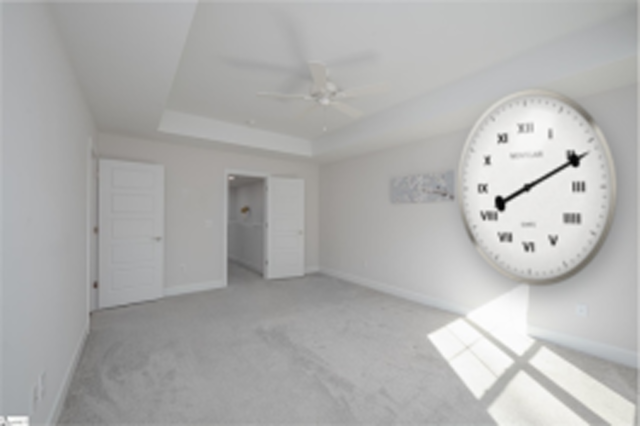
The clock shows 8 h 11 min
